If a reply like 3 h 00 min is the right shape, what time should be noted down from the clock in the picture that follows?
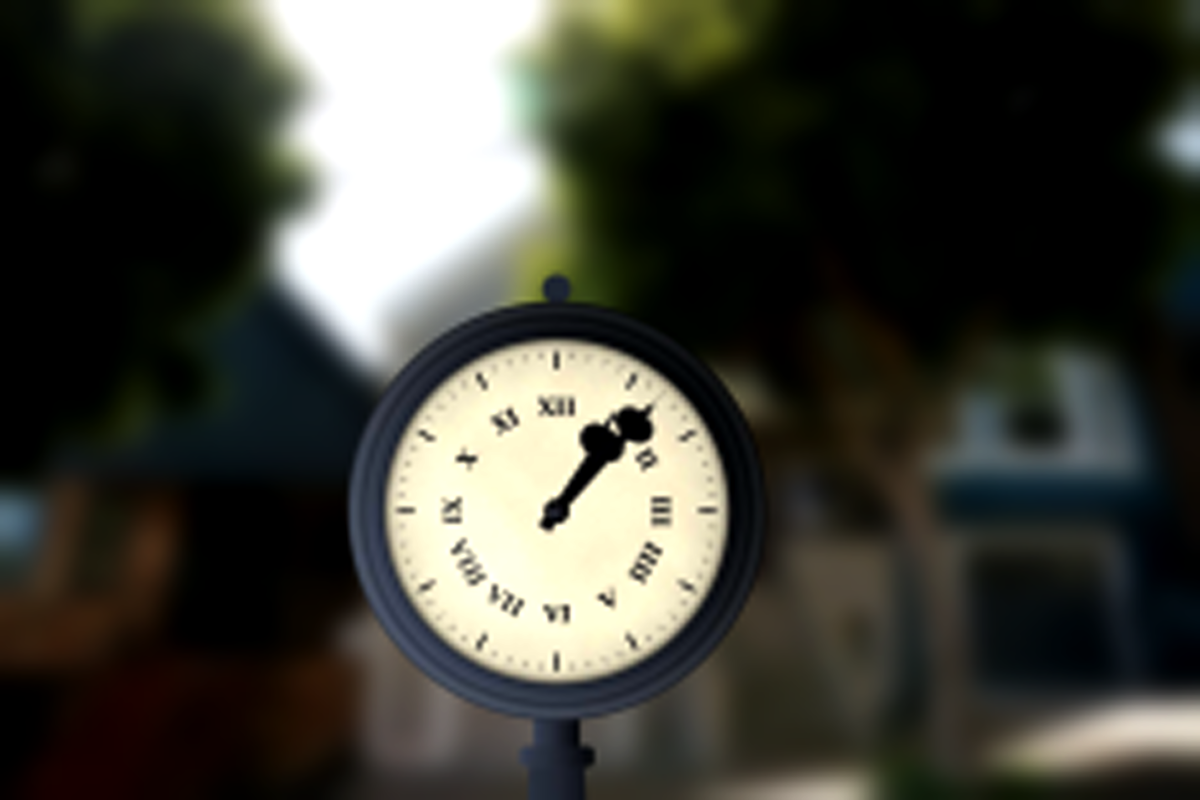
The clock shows 1 h 07 min
